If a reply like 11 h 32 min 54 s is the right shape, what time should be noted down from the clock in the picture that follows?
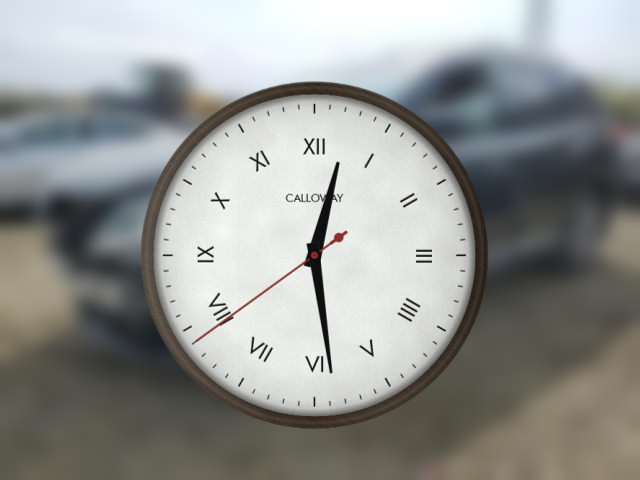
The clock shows 12 h 28 min 39 s
